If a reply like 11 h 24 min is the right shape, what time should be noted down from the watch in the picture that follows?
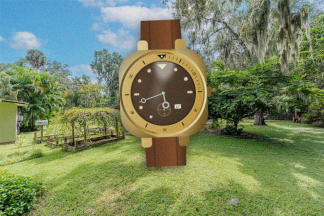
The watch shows 5 h 42 min
